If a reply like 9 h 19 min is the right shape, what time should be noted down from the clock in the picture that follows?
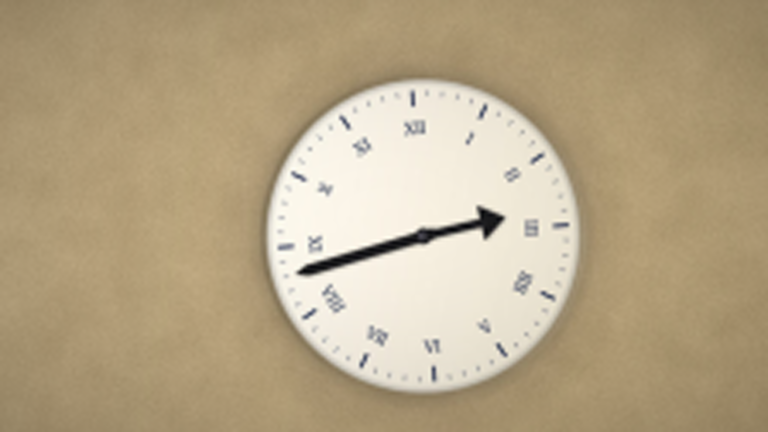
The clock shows 2 h 43 min
